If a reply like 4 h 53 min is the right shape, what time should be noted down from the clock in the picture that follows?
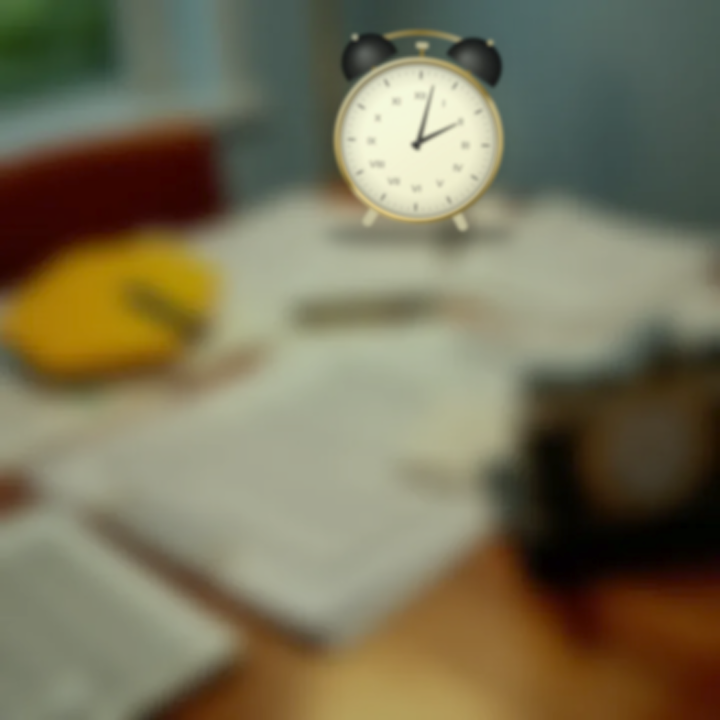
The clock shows 2 h 02 min
